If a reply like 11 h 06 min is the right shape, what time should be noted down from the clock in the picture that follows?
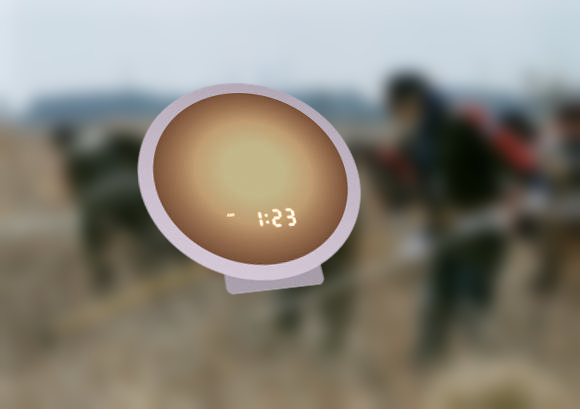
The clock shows 1 h 23 min
